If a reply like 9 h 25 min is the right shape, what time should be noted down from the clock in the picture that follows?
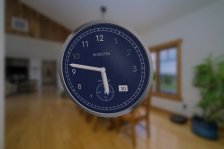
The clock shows 5 h 47 min
